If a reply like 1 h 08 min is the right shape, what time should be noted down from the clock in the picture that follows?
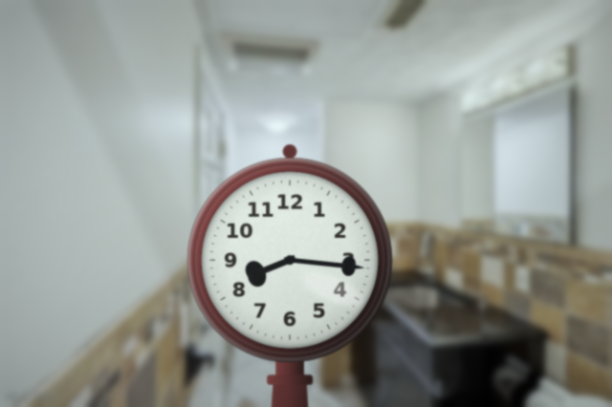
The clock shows 8 h 16 min
